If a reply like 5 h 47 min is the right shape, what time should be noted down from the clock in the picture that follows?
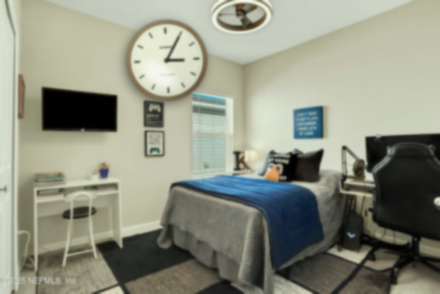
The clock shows 3 h 05 min
